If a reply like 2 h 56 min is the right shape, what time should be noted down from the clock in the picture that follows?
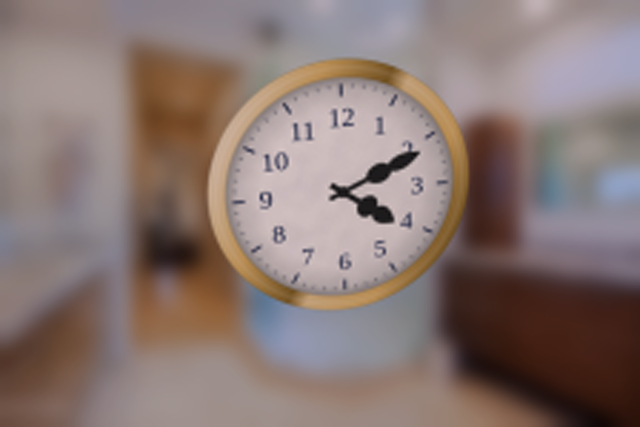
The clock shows 4 h 11 min
